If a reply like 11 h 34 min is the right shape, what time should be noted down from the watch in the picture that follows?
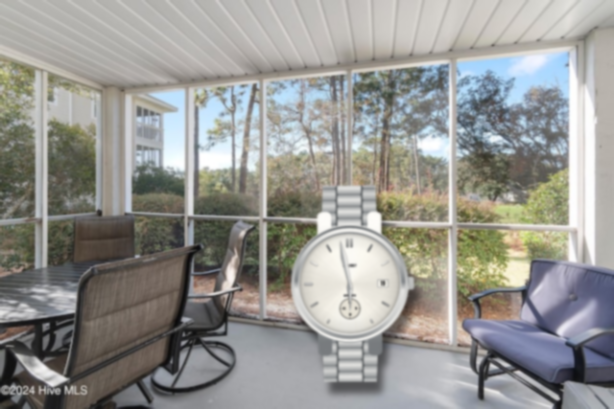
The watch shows 5 h 58 min
